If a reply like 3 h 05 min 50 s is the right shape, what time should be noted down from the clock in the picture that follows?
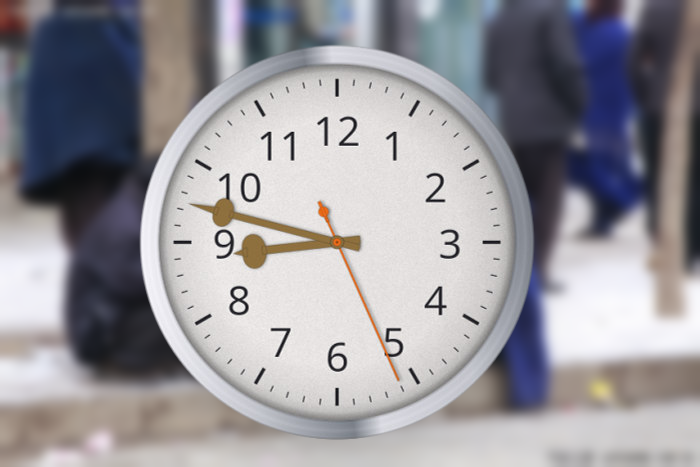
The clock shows 8 h 47 min 26 s
